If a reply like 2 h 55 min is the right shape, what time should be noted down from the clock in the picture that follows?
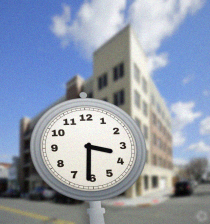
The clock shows 3 h 31 min
